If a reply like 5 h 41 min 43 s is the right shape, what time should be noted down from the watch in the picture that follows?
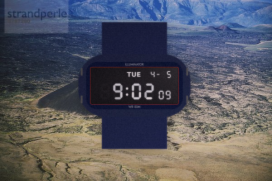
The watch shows 9 h 02 min 09 s
